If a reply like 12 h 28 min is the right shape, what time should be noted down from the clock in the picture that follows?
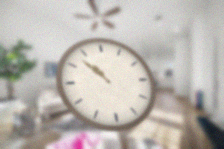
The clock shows 10 h 53 min
